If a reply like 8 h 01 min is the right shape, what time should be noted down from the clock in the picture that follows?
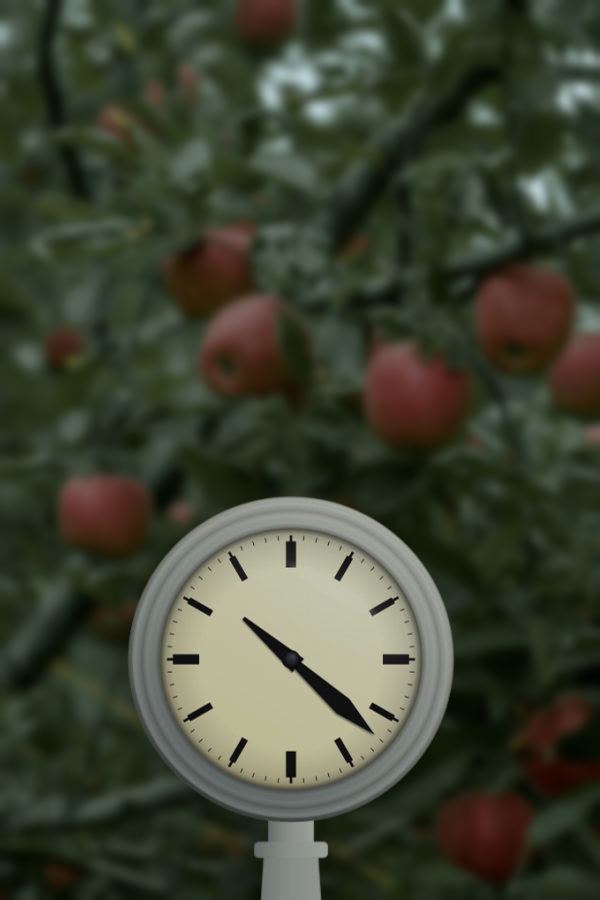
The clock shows 10 h 22 min
